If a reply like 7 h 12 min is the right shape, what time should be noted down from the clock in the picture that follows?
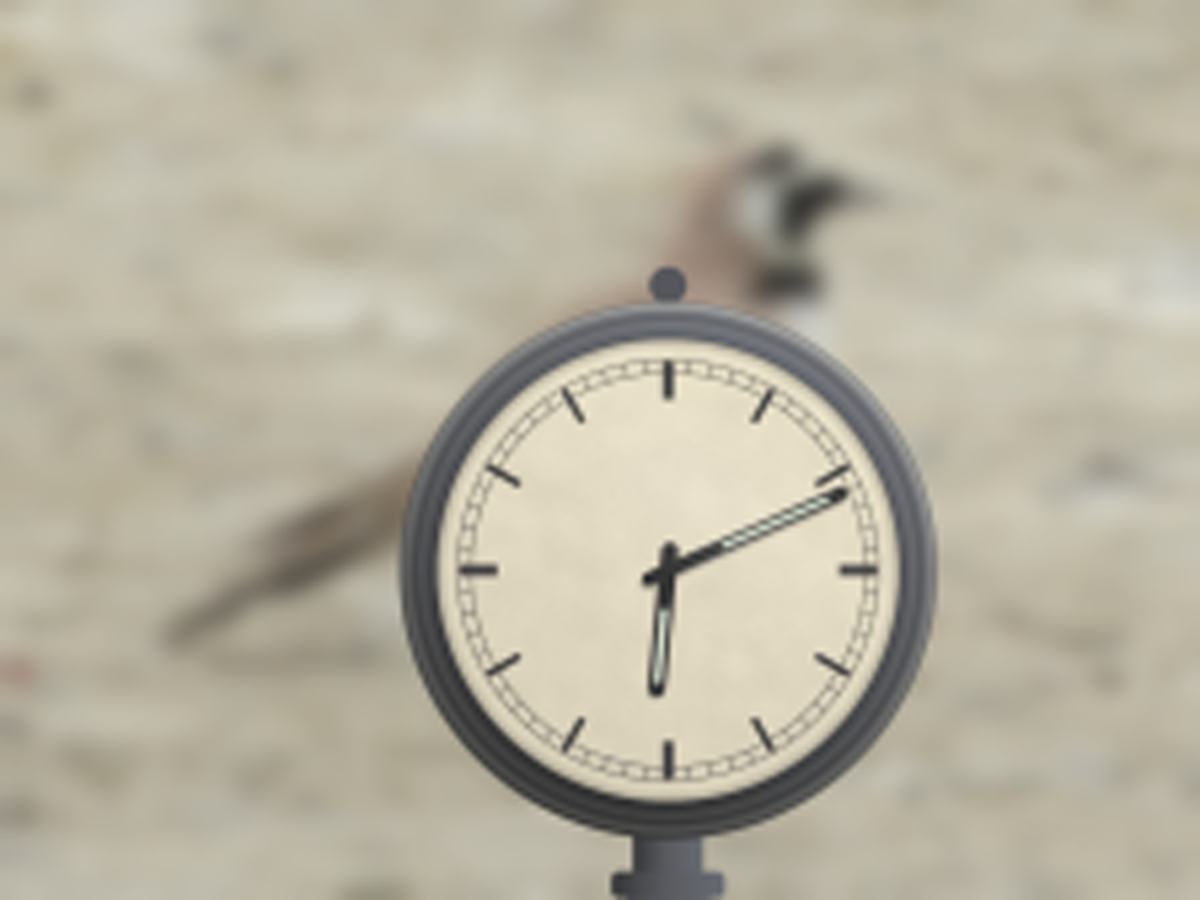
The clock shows 6 h 11 min
